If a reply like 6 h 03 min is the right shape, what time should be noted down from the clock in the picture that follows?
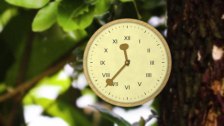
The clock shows 11 h 37 min
